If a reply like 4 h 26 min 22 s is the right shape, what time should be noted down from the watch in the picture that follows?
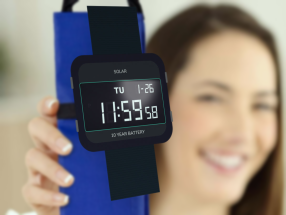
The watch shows 11 h 59 min 58 s
